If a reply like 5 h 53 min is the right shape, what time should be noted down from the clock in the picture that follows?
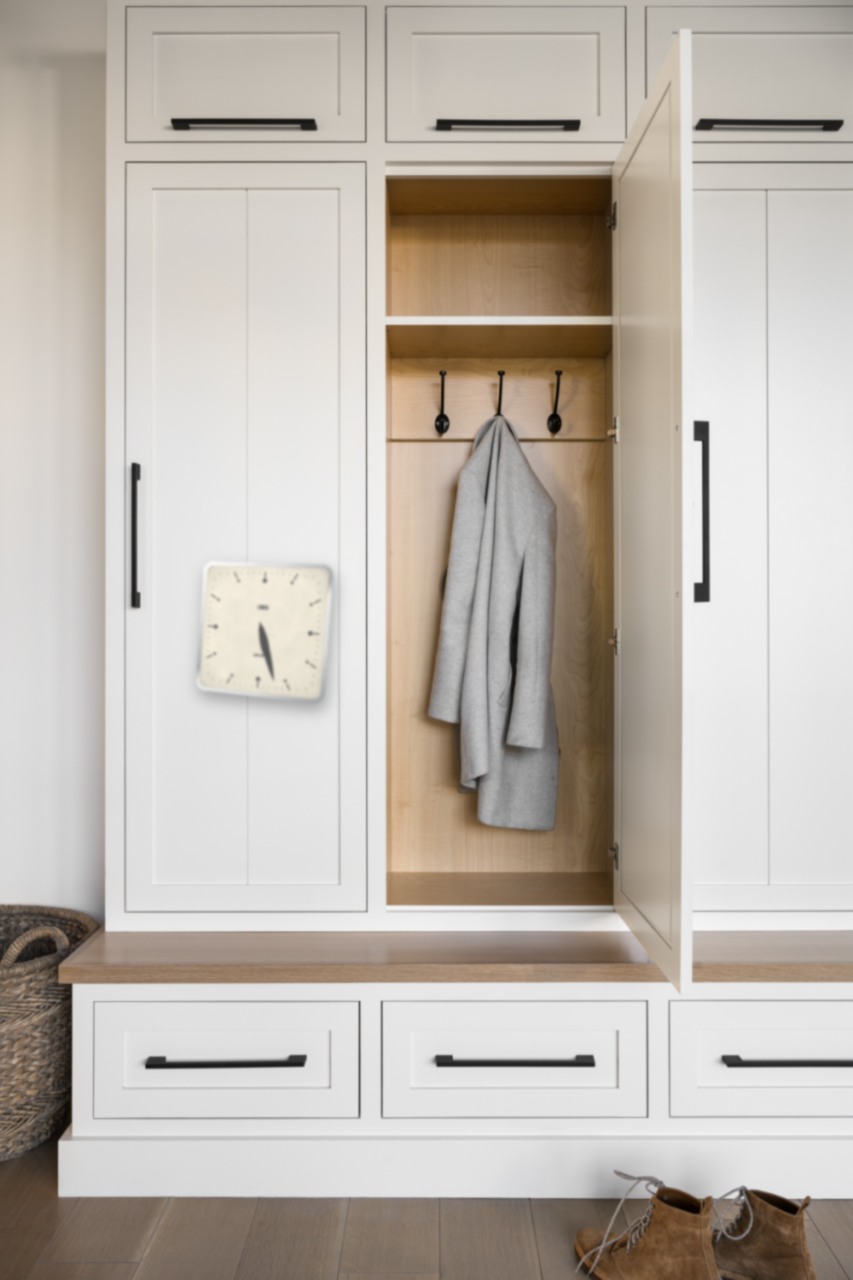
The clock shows 5 h 27 min
